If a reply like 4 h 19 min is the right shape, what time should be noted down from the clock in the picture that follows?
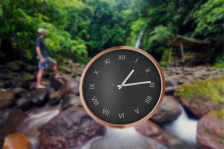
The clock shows 1 h 14 min
